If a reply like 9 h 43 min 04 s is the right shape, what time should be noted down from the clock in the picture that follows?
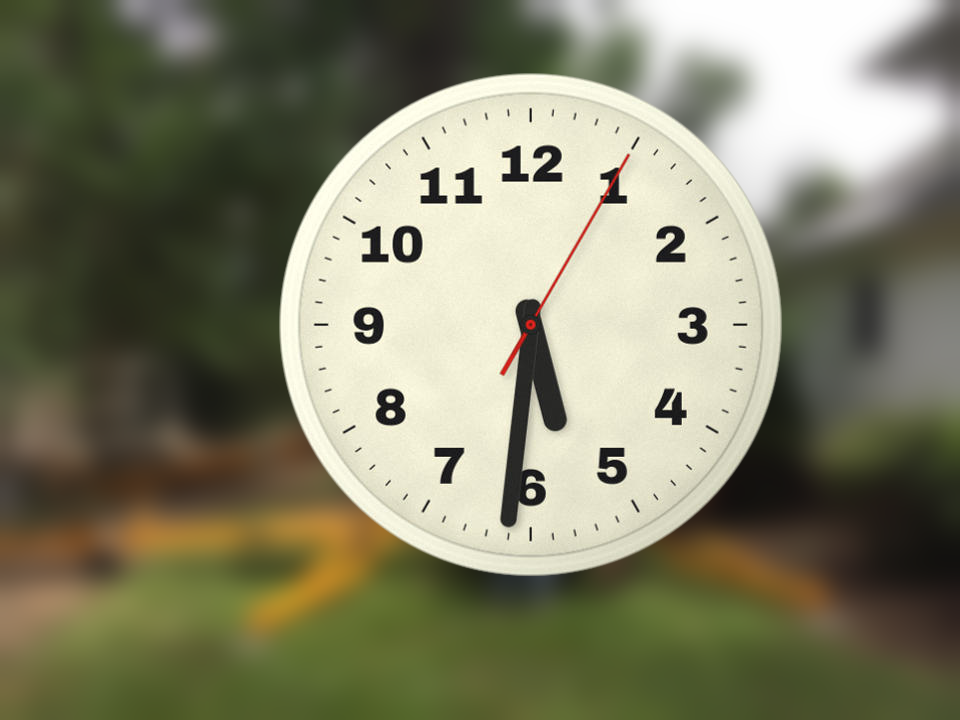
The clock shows 5 h 31 min 05 s
